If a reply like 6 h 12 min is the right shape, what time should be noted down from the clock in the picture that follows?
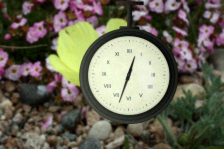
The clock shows 12 h 33 min
